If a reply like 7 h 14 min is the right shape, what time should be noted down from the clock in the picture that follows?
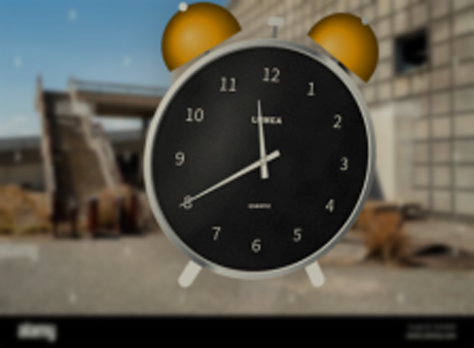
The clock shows 11 h 40 min
